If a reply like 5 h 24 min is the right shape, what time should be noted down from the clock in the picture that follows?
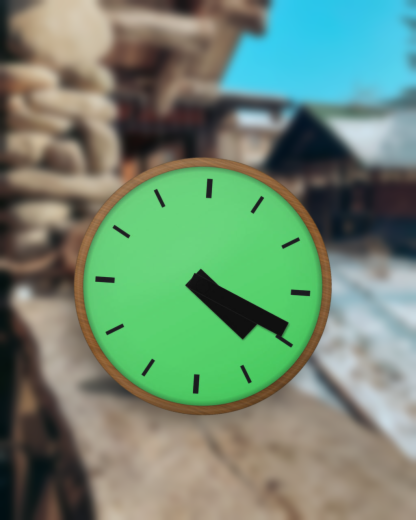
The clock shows 4 h 19 min
